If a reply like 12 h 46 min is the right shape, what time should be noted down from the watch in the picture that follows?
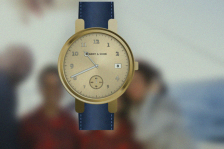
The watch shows 10 h 41 min
